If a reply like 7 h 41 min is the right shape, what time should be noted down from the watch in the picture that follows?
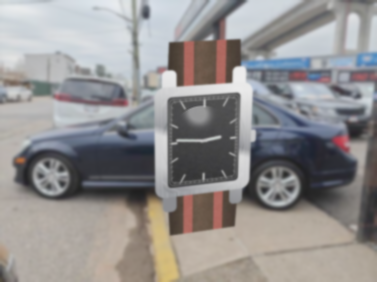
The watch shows 2 h 46 min
